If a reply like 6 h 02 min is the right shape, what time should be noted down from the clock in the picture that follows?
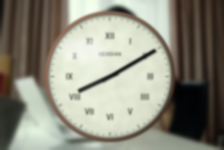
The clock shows 8 h 10 min
